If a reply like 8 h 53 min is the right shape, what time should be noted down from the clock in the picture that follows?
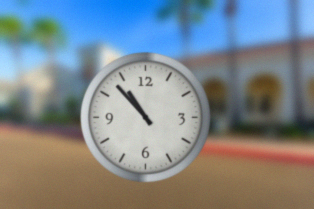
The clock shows 10 h 53 min
